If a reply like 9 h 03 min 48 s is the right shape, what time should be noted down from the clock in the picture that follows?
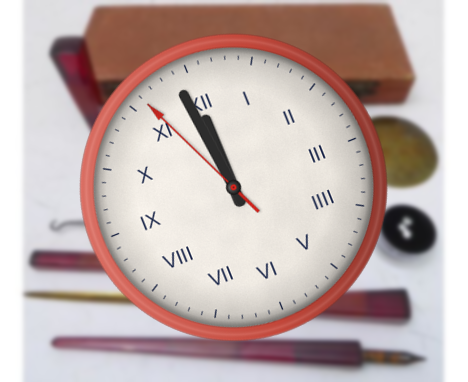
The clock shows 11 h 58 min 56 s
